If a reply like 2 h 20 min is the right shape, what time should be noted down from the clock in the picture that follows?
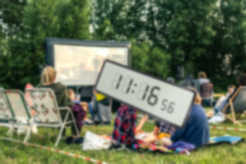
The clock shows 11 h 16 min
